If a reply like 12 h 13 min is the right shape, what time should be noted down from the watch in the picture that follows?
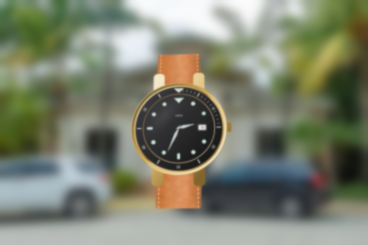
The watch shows 2 h 34 min
